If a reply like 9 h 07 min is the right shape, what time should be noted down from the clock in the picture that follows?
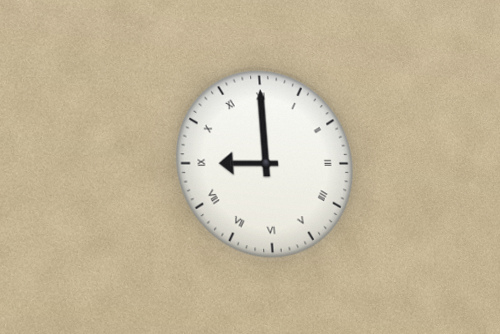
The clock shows 9 h 00 min
